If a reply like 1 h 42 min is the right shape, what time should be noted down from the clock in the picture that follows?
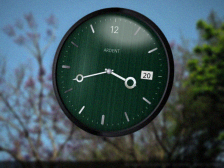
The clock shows 3 h 42 min
